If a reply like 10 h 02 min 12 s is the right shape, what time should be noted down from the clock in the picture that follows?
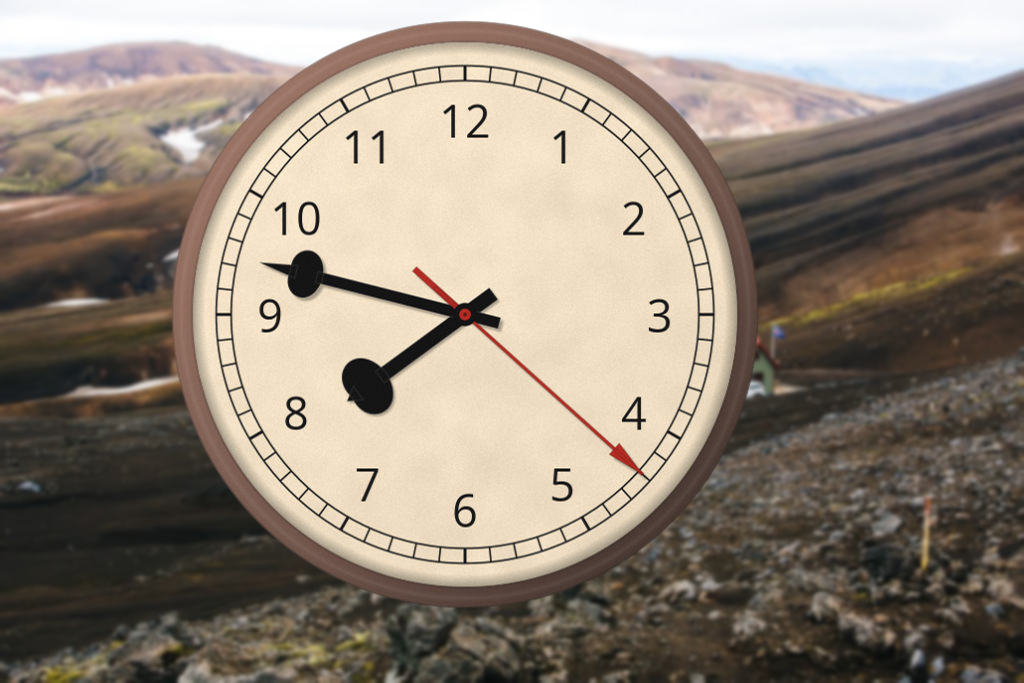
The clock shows 7 h 47 min 22 s
